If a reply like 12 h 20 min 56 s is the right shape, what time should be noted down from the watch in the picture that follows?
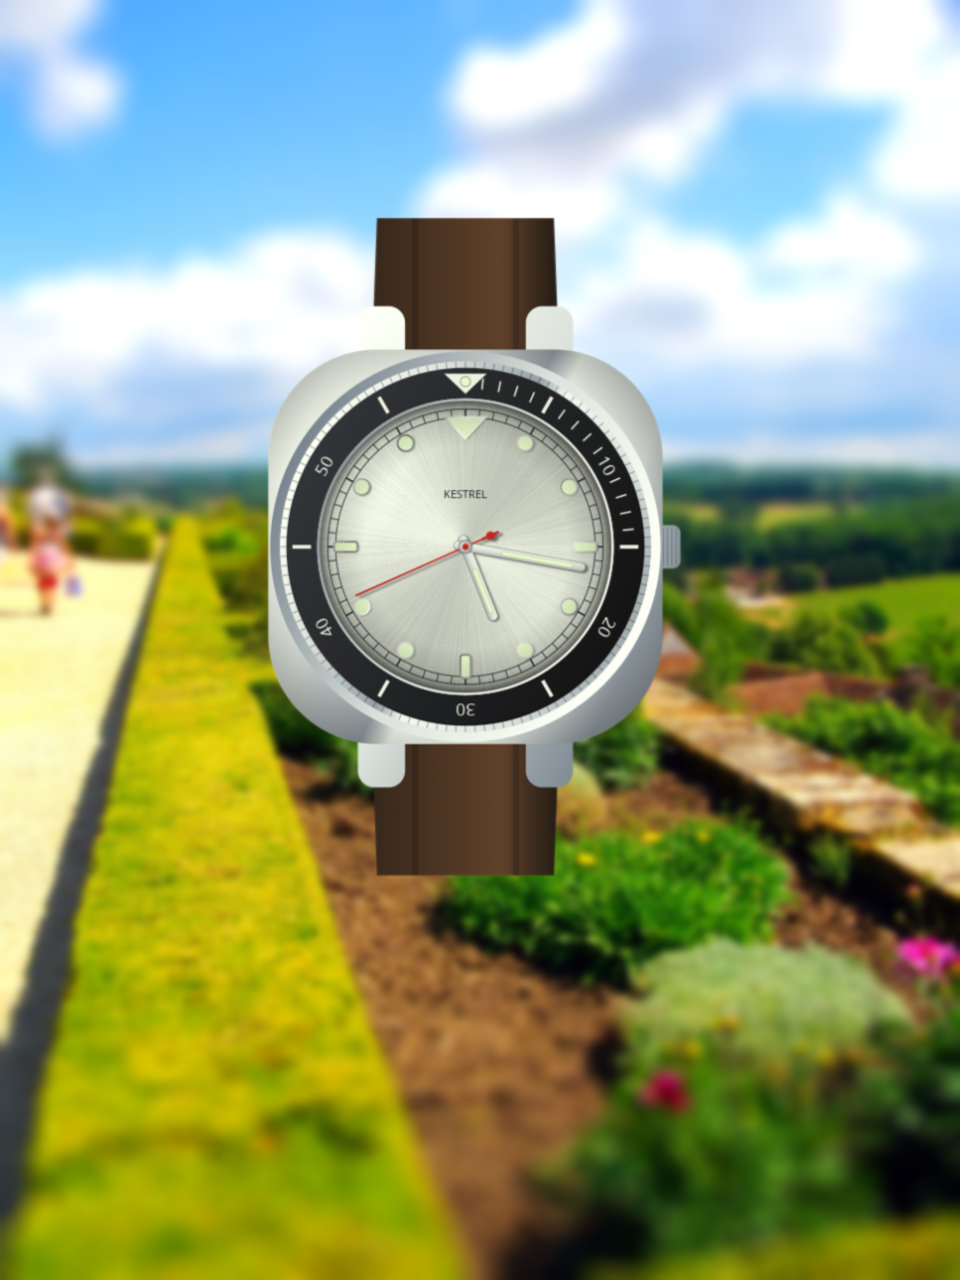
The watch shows 5 h 16 min 41 s
